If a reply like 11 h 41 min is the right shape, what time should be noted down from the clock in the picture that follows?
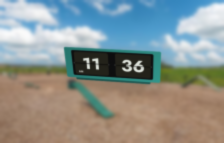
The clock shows 11 h 36 min
